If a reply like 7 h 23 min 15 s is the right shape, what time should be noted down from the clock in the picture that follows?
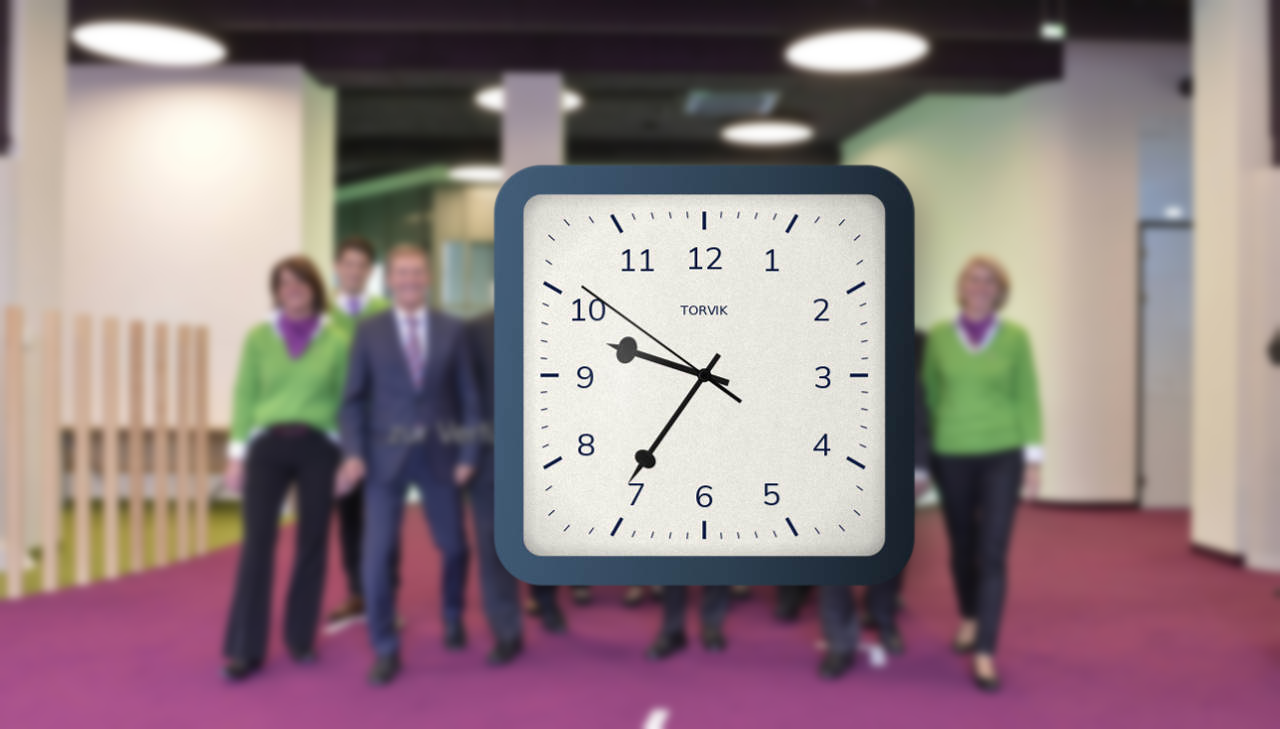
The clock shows 9 h 35 min 51 s
